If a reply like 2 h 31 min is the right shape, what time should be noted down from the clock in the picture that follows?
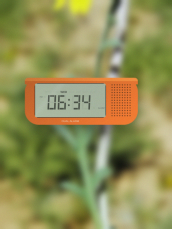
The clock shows 6 h 34 min
